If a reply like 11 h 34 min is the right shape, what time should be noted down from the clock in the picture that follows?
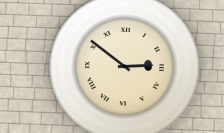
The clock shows 2 h 51 min
